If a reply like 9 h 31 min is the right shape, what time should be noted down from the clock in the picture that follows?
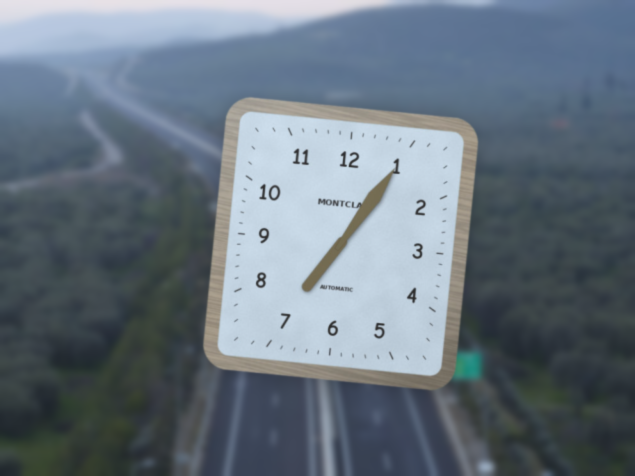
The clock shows 7 h 05 min
